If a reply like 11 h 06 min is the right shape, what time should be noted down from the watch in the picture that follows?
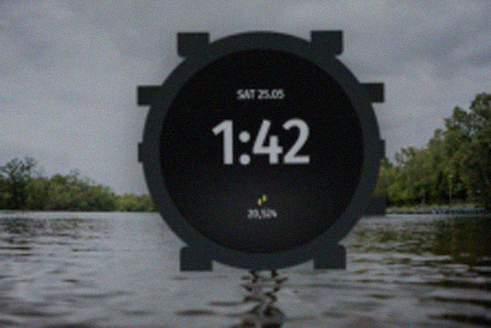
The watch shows 1 h 42 min
